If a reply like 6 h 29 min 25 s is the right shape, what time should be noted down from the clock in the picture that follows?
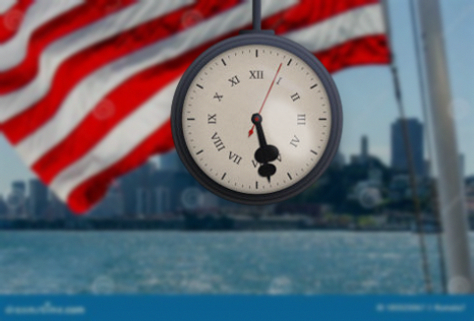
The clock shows 5 h 28 min 04 s
